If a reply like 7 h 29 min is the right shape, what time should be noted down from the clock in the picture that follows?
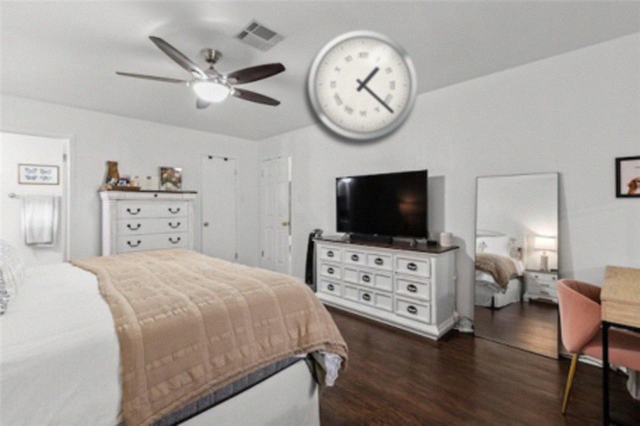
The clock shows 1 h 22 min
